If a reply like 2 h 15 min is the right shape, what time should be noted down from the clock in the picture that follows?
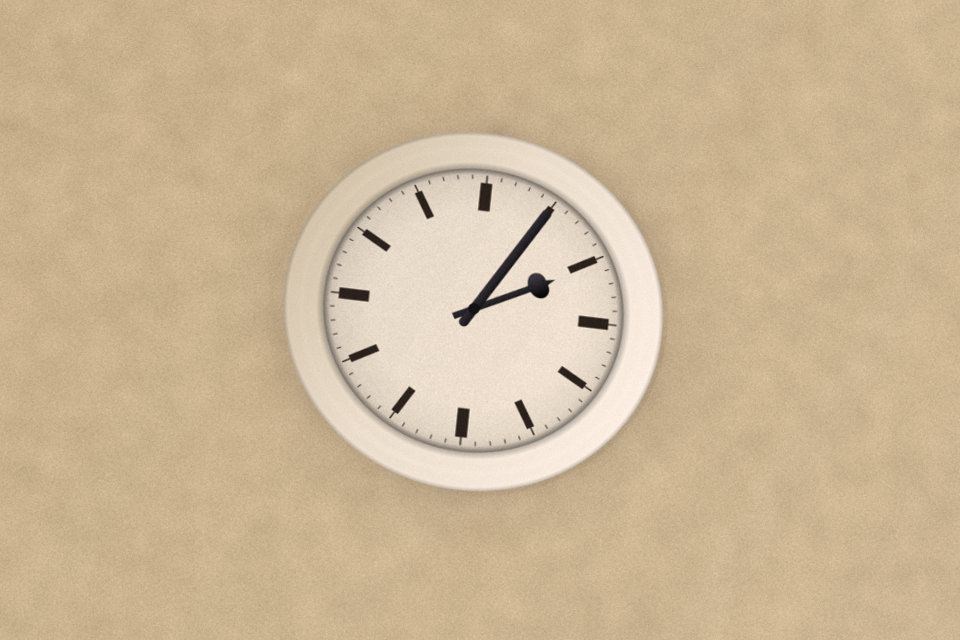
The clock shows 2 h 05 min
